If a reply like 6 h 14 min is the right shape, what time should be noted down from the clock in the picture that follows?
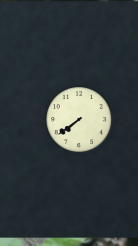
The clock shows 7 h 39 min
